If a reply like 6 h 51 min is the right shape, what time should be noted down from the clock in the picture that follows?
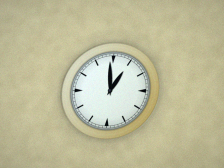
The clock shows 12 h 59 min
